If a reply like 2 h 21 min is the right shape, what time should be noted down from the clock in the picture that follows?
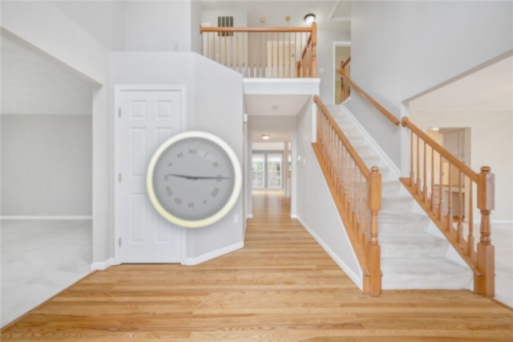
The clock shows 9 h 15 min
